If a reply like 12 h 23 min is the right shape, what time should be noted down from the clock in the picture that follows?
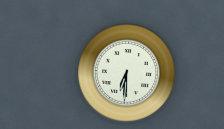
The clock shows 6 h 30 min
